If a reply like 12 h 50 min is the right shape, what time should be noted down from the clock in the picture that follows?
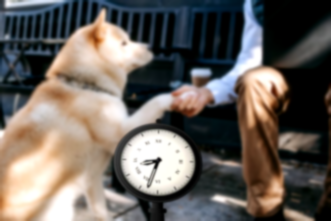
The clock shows 8 h 33 min
